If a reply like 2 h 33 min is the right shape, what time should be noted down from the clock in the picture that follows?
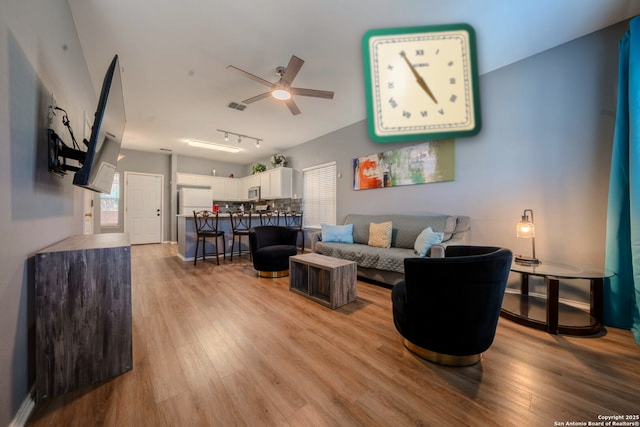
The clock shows 4 h 55 min
